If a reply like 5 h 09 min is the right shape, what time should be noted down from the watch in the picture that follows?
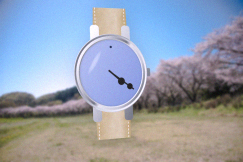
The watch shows 4 h 21 min
